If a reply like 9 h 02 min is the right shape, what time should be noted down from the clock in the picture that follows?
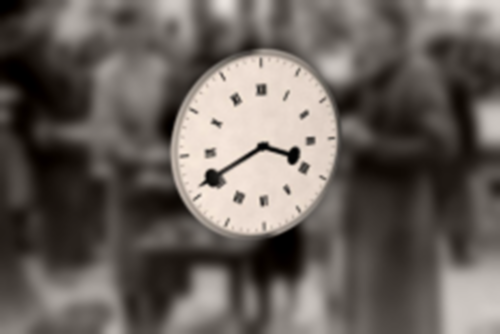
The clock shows 3 h 41 min
